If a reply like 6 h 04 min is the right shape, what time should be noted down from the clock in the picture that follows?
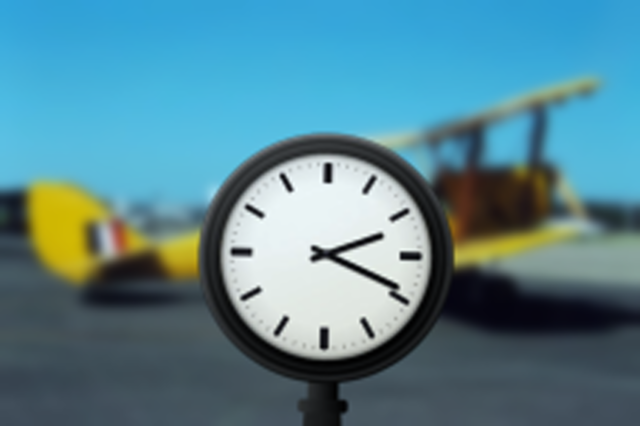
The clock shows 2 h 19 min
